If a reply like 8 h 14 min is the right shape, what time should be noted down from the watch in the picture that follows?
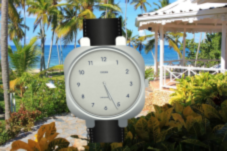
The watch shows 5 h 26 min
